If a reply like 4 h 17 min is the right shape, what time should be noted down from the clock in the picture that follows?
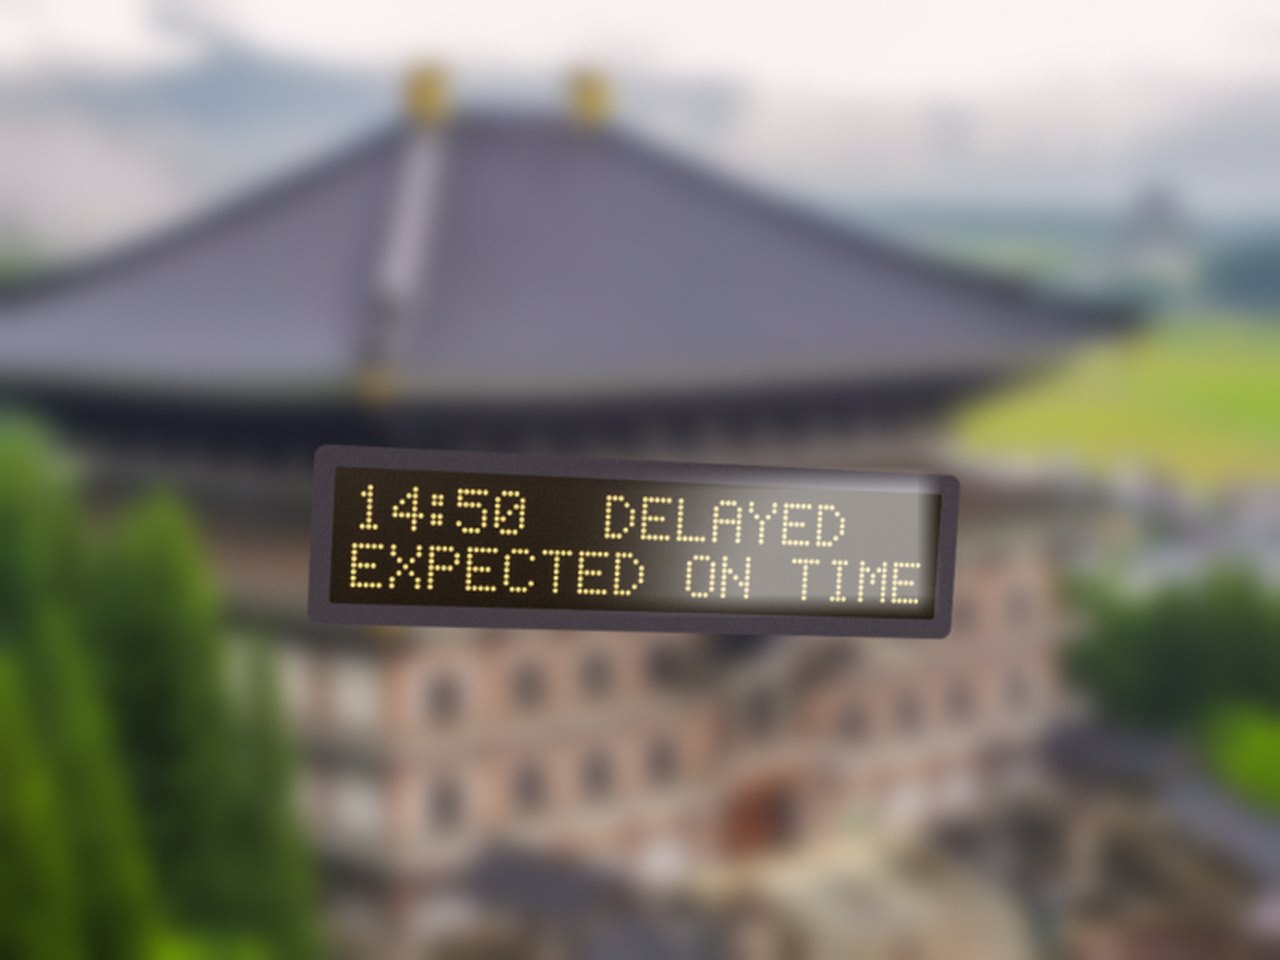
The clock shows 14 h 50 min
